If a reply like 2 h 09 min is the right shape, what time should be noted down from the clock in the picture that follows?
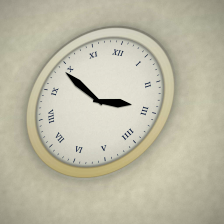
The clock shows 2 h 49 min
